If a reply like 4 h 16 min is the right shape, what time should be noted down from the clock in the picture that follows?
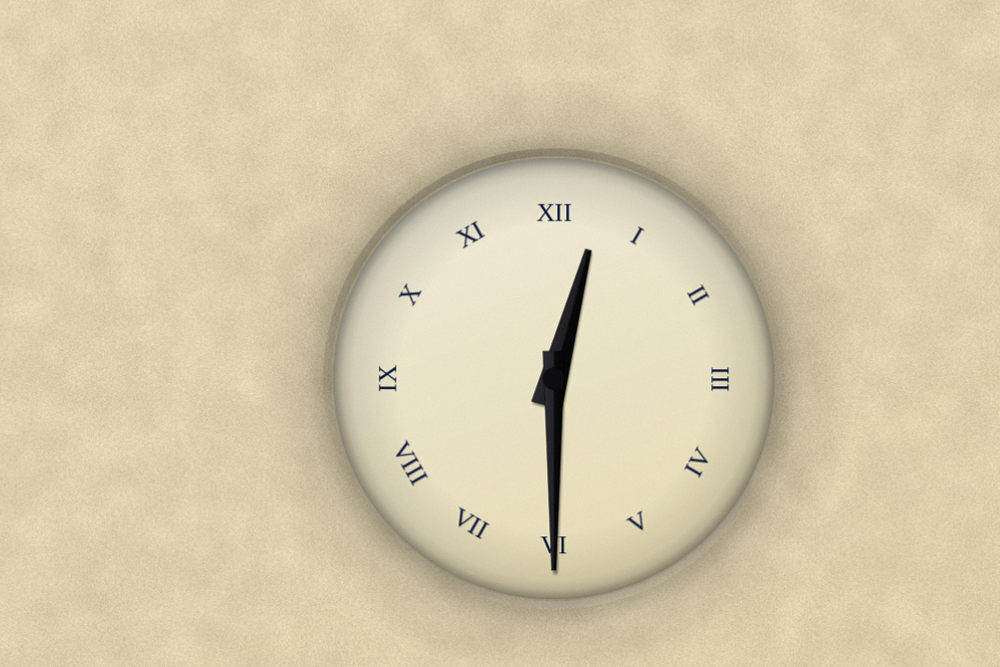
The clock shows 12 h 30 min
